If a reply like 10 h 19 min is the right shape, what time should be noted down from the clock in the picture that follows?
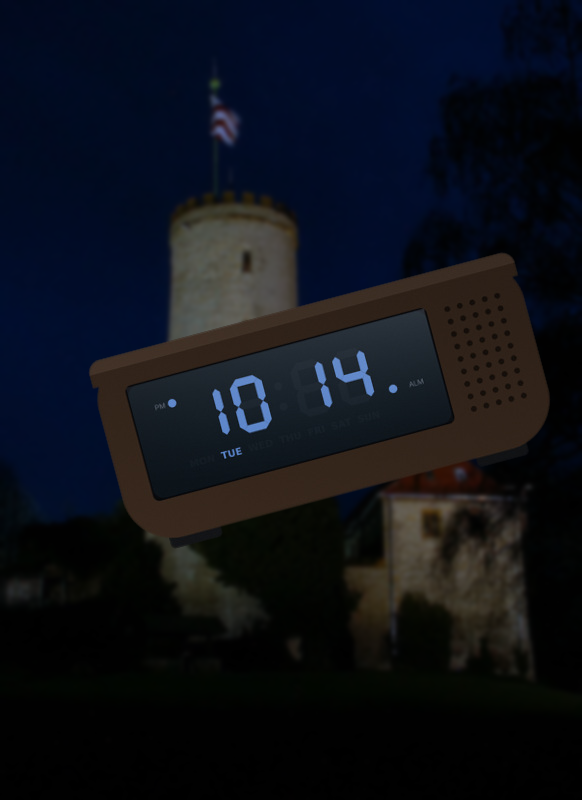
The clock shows 10 h 14 min
